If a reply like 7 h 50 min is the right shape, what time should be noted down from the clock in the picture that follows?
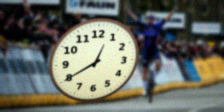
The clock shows 12 h 40 min
